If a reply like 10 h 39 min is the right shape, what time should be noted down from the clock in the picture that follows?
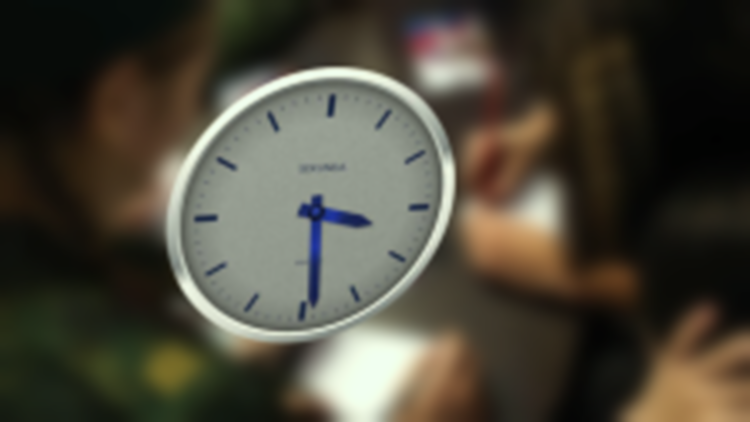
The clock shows 3 h 29 min
